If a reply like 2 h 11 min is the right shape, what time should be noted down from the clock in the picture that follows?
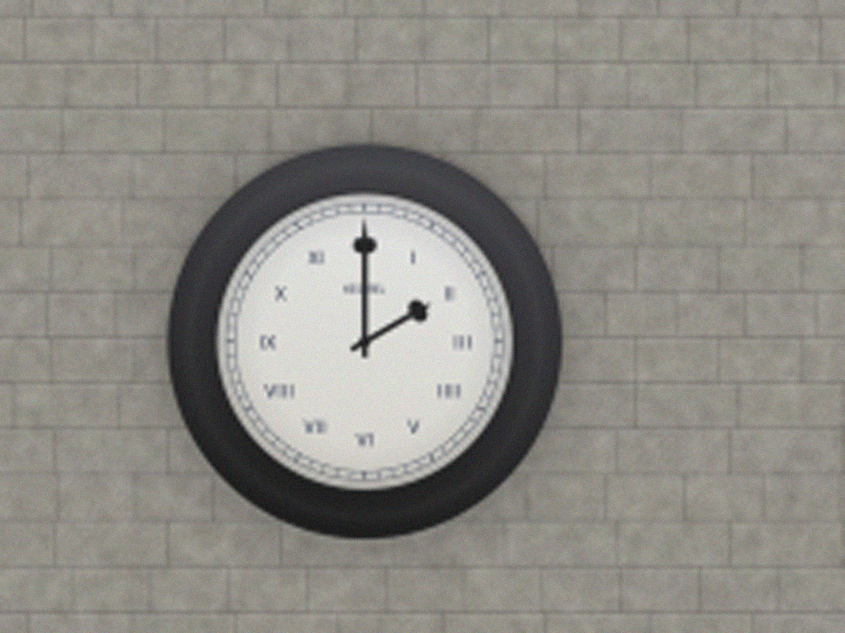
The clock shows 2 h 00 min
